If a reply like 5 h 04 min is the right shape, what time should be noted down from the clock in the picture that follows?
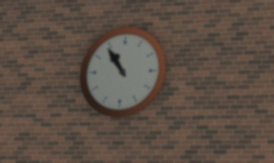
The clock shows 10 h 54 min
